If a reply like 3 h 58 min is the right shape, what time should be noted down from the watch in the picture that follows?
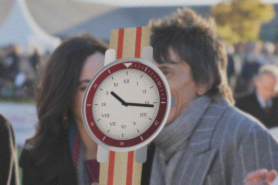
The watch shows 10 h 16 min
